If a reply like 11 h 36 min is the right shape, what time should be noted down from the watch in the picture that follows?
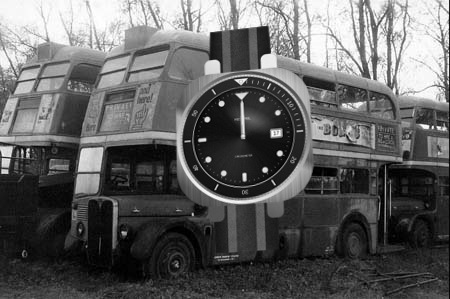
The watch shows 12 h 00 min
